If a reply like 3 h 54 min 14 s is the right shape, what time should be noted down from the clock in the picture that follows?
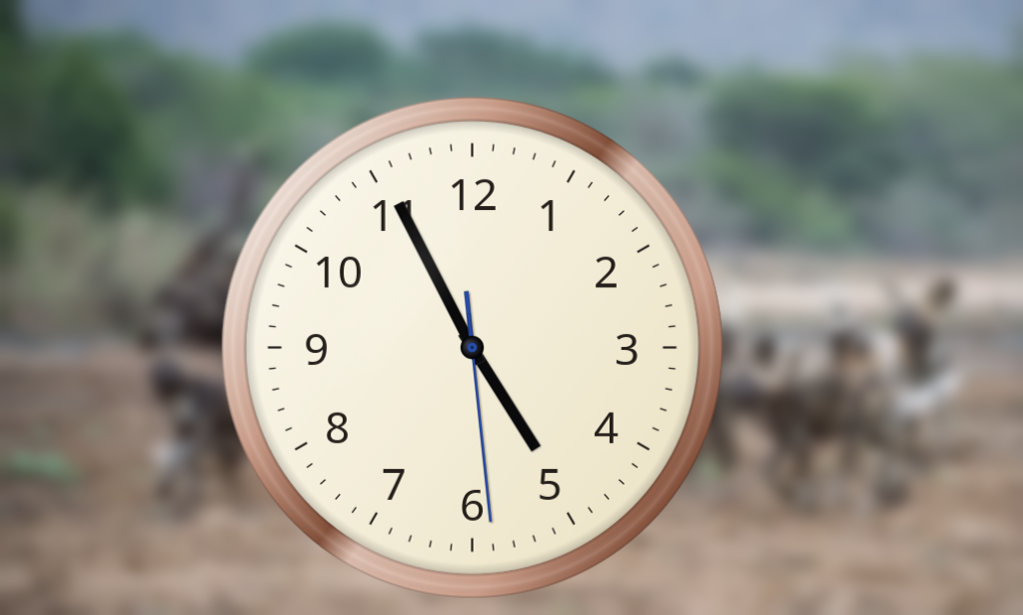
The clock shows 4 h 55 min 29 s
